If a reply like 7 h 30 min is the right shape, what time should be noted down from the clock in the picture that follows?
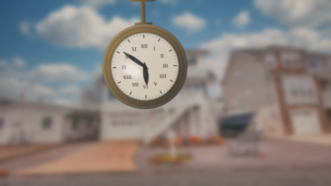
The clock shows 5 h 51 min
